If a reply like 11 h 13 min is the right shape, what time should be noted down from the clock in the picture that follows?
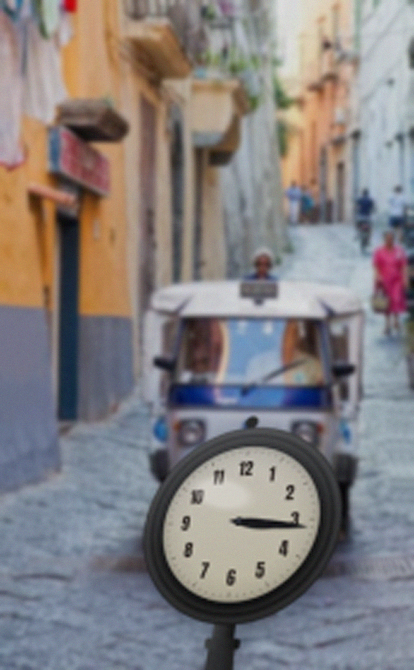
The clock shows 3 h 16 min
